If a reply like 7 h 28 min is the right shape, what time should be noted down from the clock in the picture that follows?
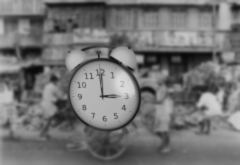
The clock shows 3 h 00 min
